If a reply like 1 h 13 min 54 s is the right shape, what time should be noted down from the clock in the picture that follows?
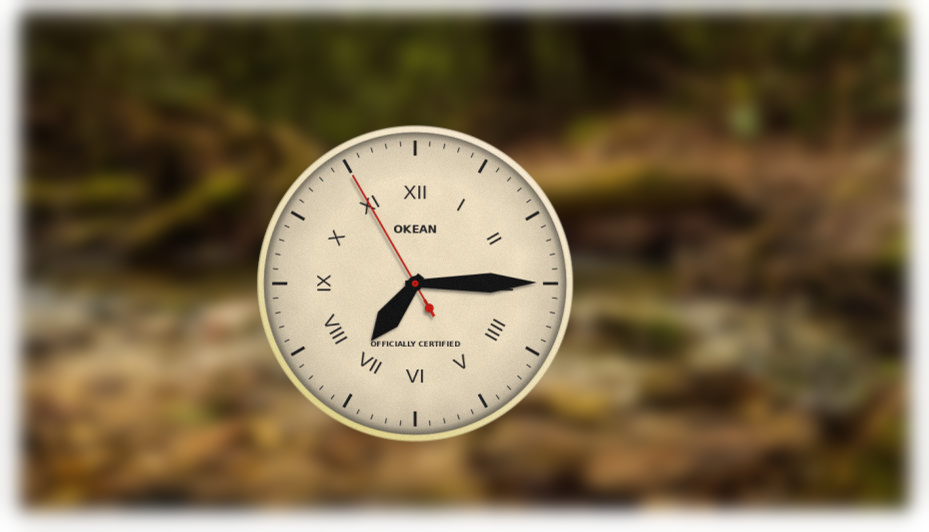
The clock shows 7 h 14 min 55 s
